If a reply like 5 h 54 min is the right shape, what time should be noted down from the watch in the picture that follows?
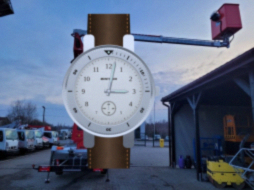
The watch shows 3 h 02 min
